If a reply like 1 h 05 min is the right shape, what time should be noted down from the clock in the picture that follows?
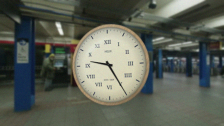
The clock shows 9 h 25 min
